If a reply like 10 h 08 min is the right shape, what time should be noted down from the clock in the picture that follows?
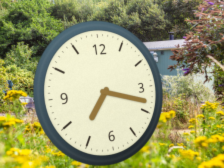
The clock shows 7 h 18 min
